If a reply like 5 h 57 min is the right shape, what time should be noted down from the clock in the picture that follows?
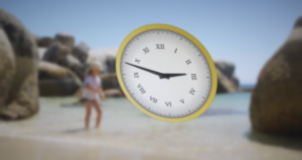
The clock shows 2 h 48 min
